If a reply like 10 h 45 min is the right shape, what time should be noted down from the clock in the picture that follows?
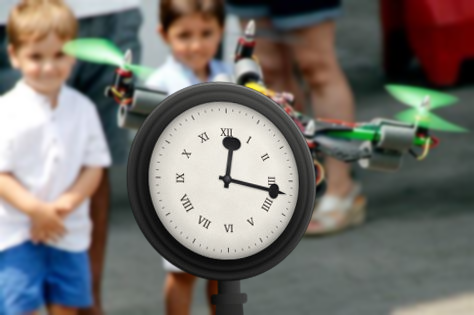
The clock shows 12 h 17 min
